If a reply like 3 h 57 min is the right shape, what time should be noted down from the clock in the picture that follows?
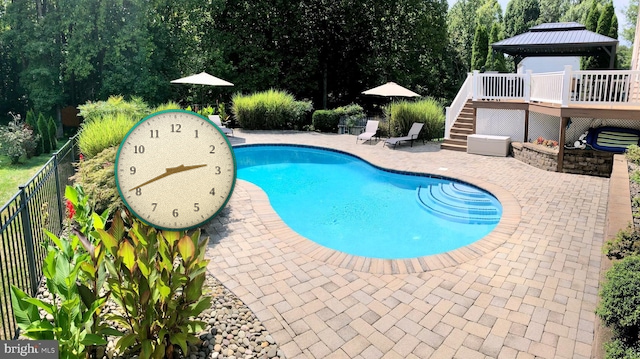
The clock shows 2 h 41 min
